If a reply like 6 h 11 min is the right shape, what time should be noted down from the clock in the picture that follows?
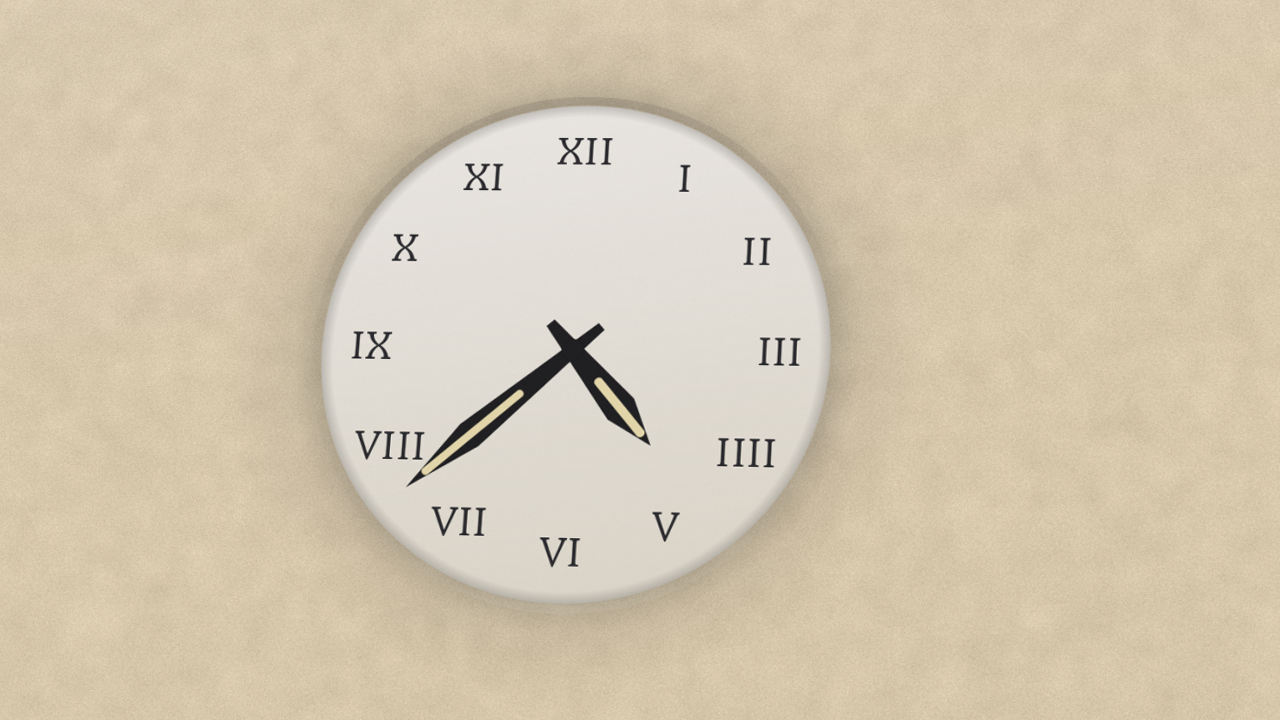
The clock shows 4 h 38 min
